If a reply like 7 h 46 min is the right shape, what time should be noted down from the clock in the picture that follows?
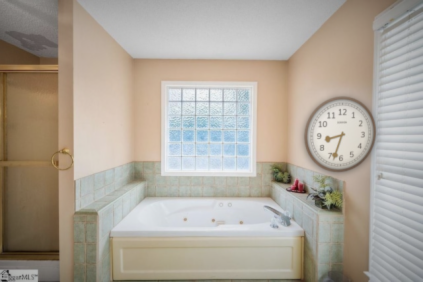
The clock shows 8 h 33 min
